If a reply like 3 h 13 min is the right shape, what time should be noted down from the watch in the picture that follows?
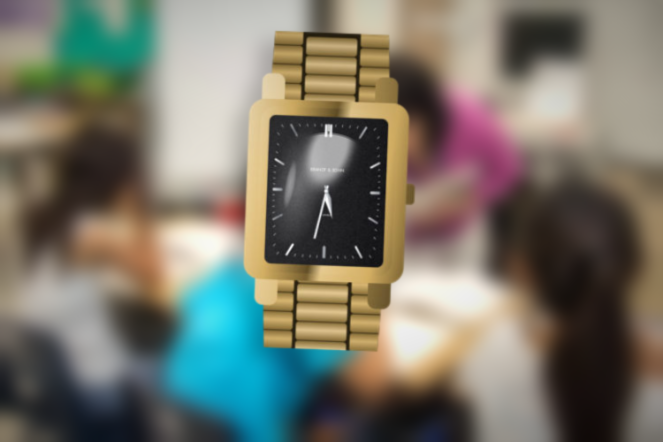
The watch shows 5 h 32 min
